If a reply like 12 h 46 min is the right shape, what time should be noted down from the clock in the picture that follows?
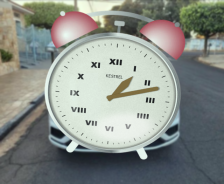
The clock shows 1 h 12 min
